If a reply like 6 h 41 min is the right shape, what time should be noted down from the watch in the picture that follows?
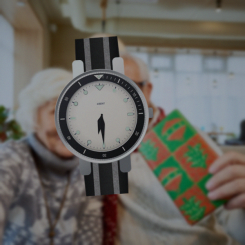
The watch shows 6 h 30 min
